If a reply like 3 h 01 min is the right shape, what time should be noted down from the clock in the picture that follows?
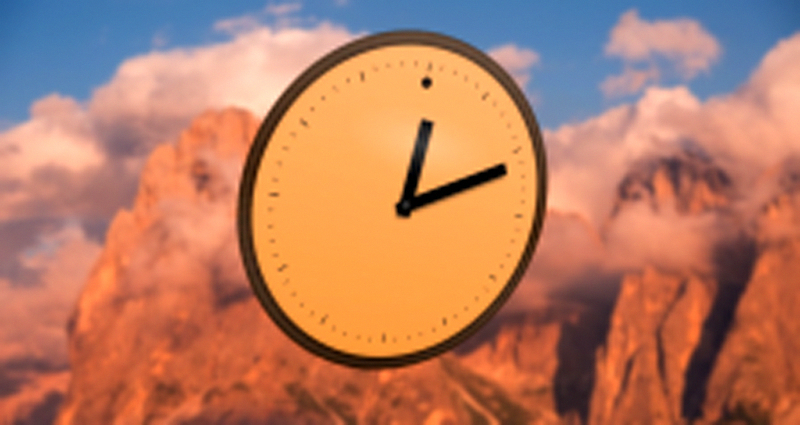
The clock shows 12 h 11 min
